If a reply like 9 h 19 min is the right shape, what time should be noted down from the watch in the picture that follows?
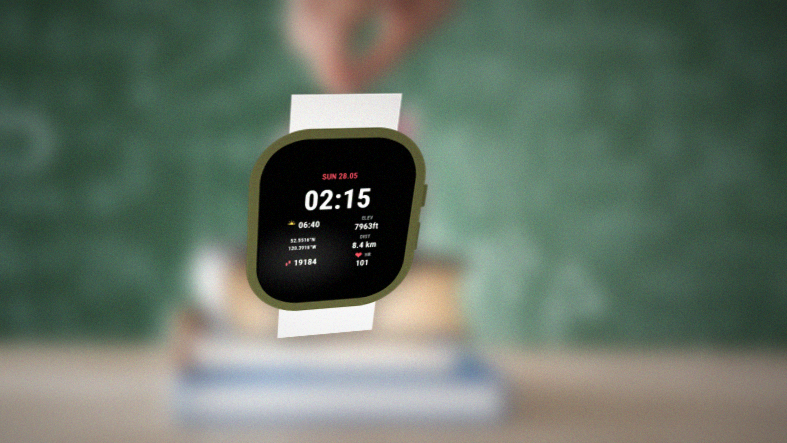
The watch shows 2 h 15 min
